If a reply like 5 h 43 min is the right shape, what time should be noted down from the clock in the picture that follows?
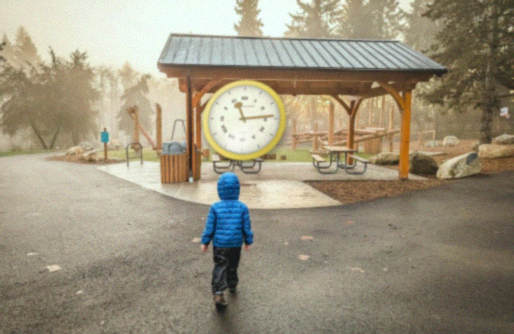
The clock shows 11 h 14 min
